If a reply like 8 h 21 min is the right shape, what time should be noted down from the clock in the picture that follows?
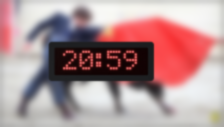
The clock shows 20 h 59 min
